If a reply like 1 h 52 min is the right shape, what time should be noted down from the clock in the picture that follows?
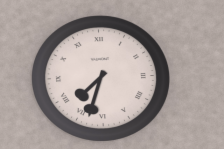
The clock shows 7 h 33 min
